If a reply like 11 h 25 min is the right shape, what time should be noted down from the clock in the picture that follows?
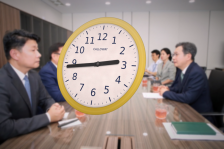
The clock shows 2 h 44 min
